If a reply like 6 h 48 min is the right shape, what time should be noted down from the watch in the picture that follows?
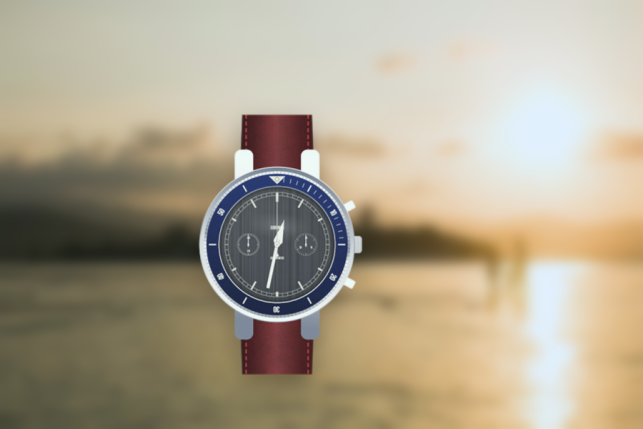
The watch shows 12 h 32 min
